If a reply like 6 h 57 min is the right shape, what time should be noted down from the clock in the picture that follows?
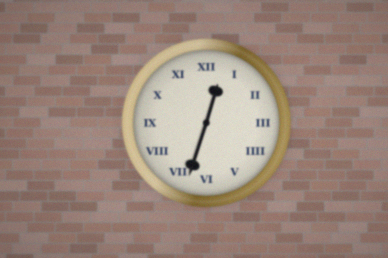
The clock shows 12 h 33 min
